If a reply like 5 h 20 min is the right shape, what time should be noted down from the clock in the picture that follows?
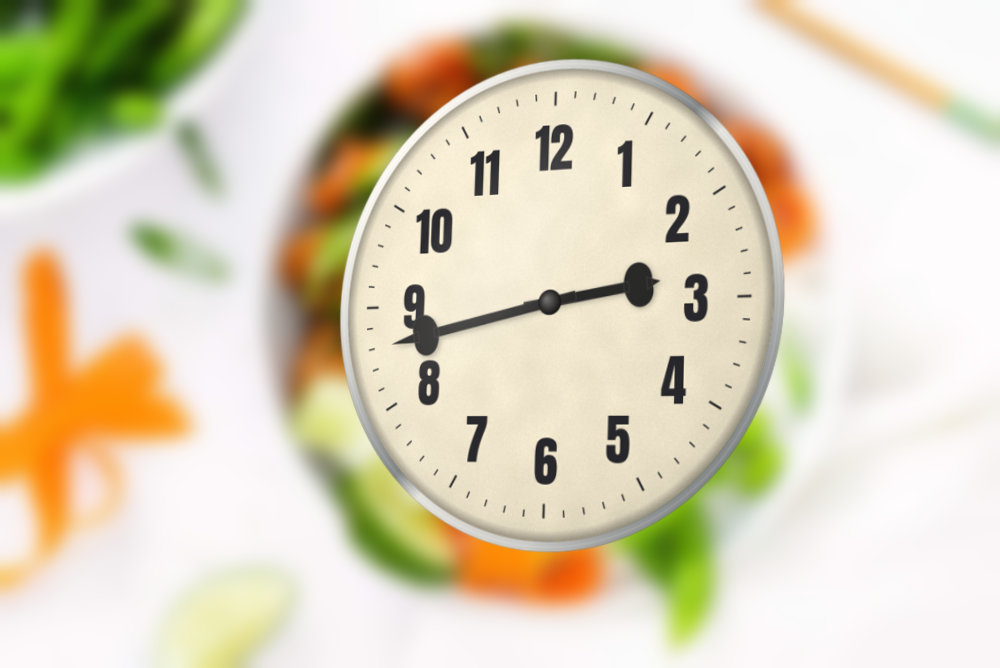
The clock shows 2 h 43 min
